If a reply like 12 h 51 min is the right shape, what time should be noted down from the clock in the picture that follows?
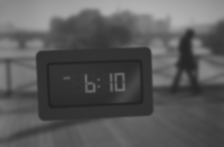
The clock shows 6 h 10 min
